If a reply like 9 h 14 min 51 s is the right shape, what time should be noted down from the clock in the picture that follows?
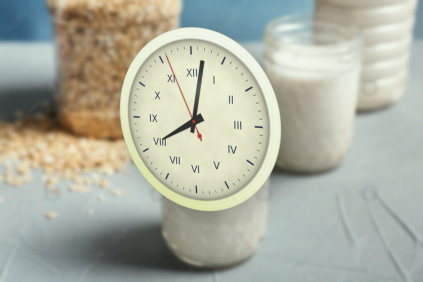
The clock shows 8 h 01 min 56 s
